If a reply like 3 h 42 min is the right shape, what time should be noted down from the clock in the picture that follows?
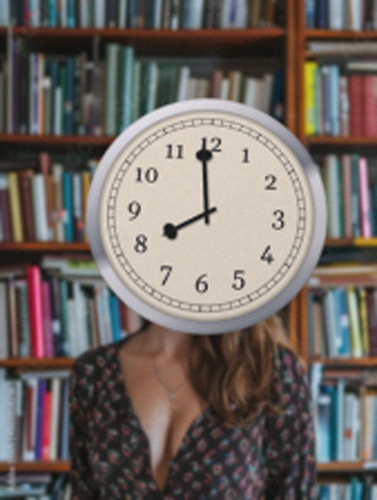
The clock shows 7 h 59 min
